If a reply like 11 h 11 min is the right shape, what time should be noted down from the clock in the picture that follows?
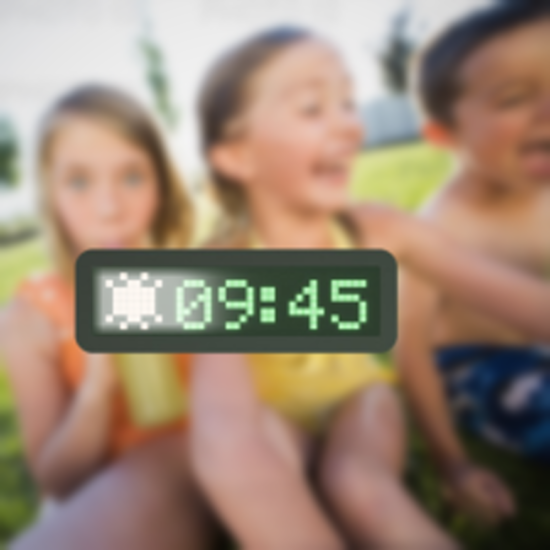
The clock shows 9 h 45 min
